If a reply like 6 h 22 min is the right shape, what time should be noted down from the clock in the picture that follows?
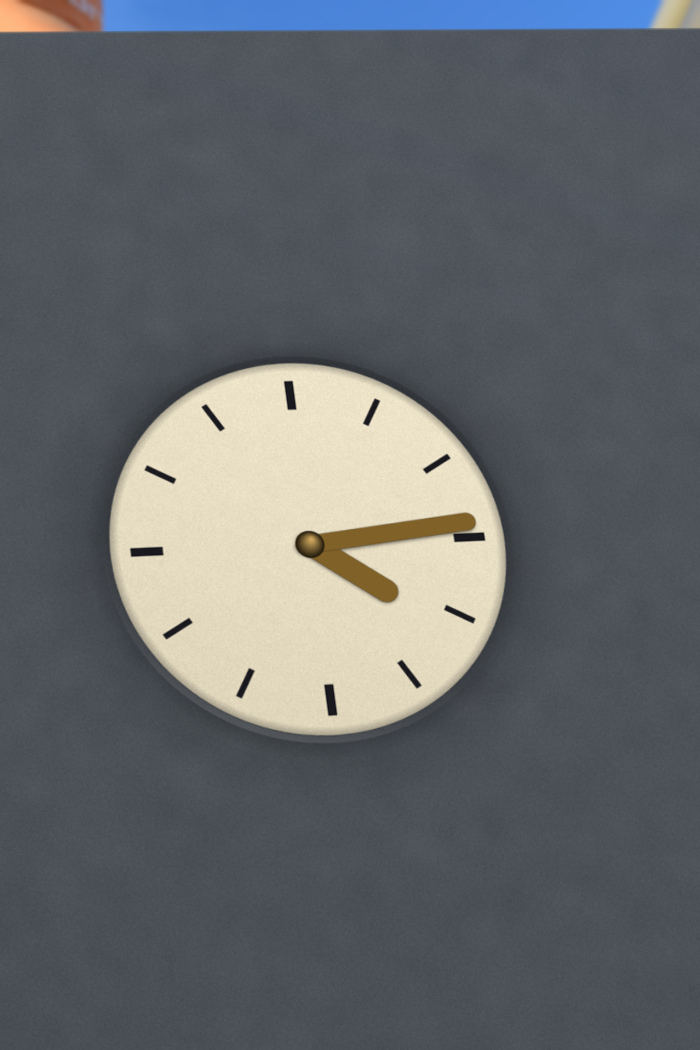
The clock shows 4 h 14 min
